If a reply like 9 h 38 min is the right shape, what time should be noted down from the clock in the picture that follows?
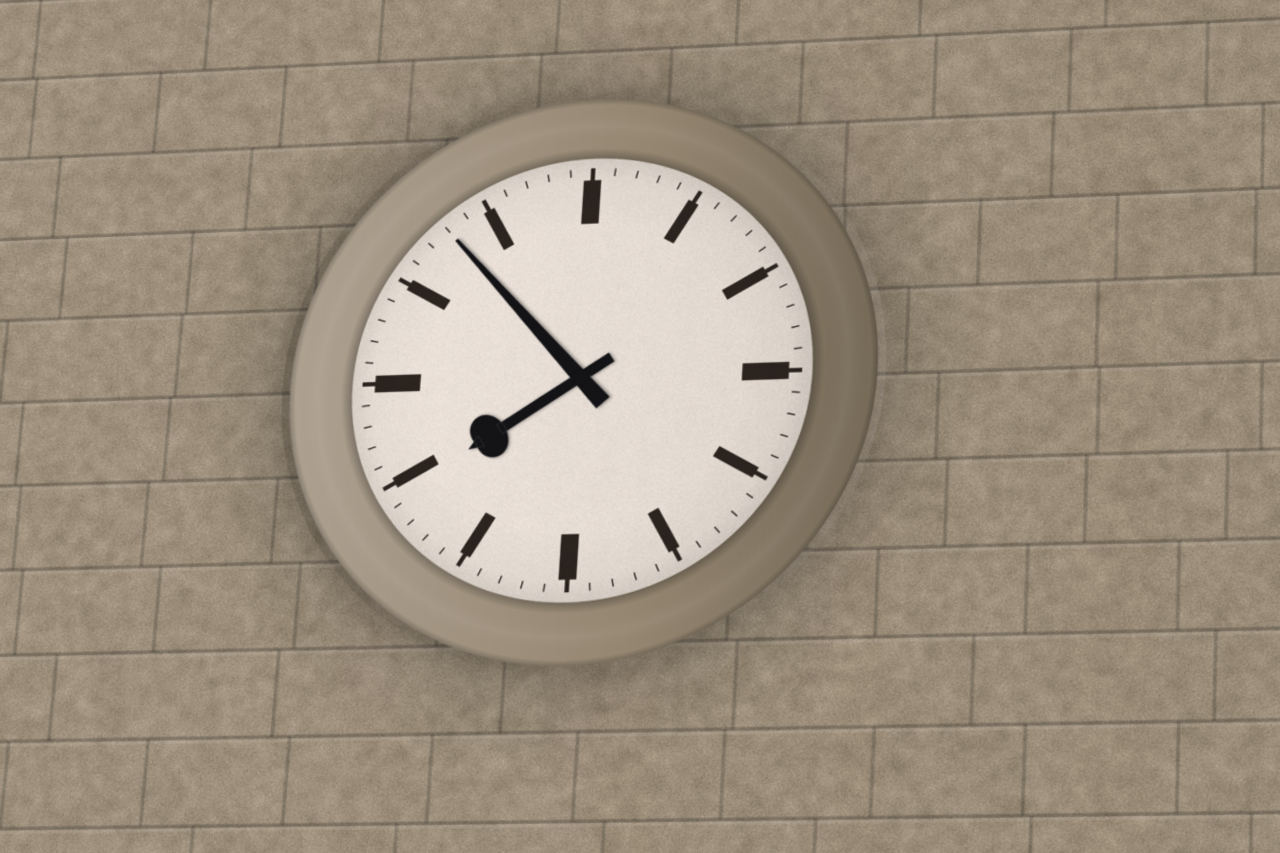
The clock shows 7 h 53 min
